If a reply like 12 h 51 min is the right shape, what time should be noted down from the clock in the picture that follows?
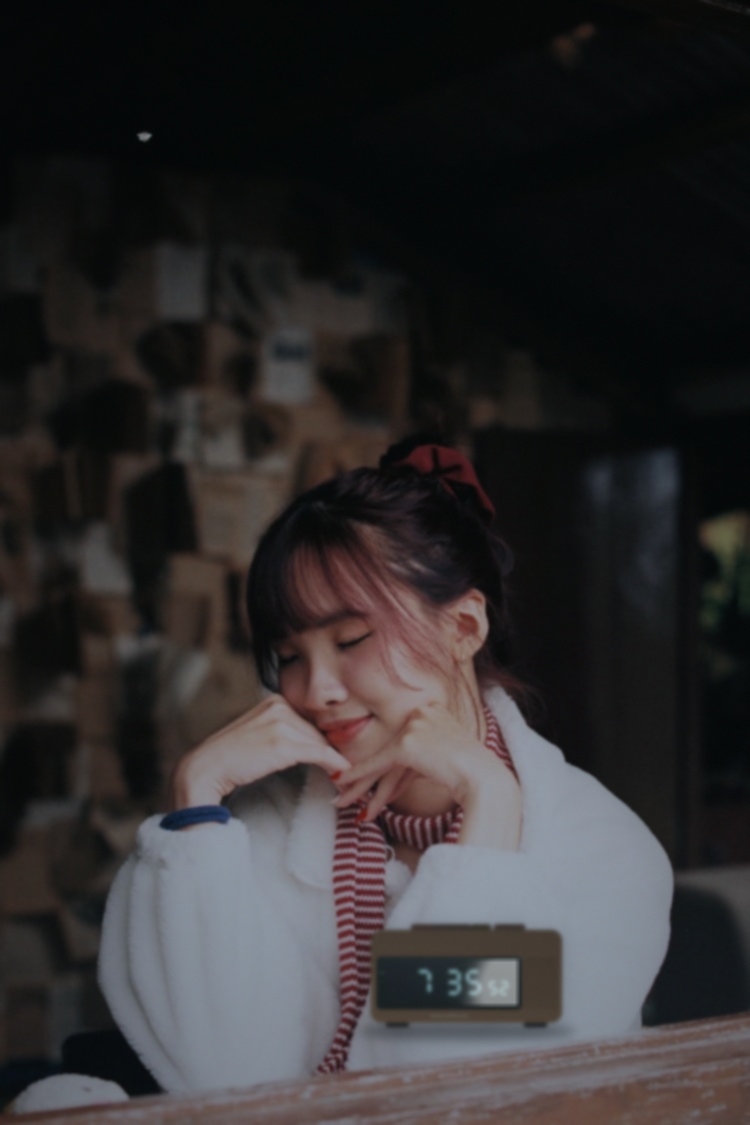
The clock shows 7 h 35 min
